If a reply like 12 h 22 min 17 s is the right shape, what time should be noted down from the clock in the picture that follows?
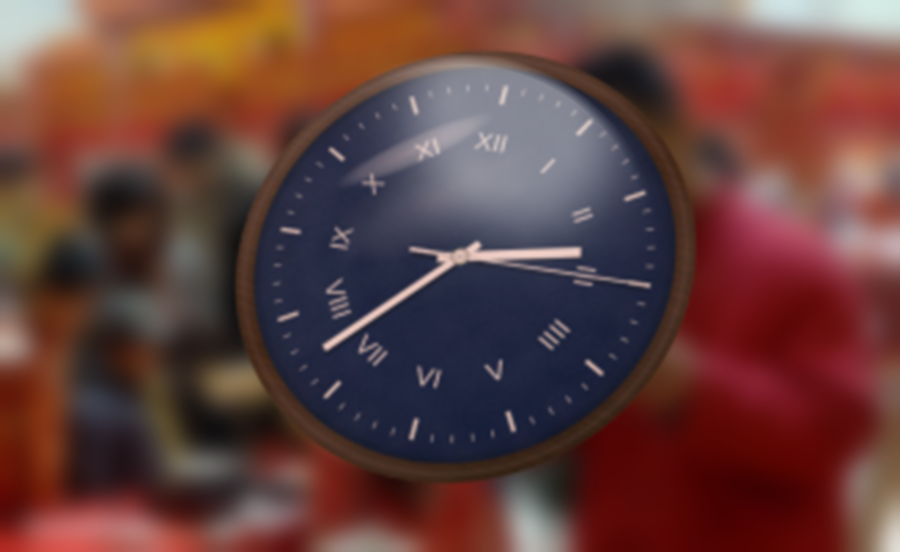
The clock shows 2 h 37 min 15 s
